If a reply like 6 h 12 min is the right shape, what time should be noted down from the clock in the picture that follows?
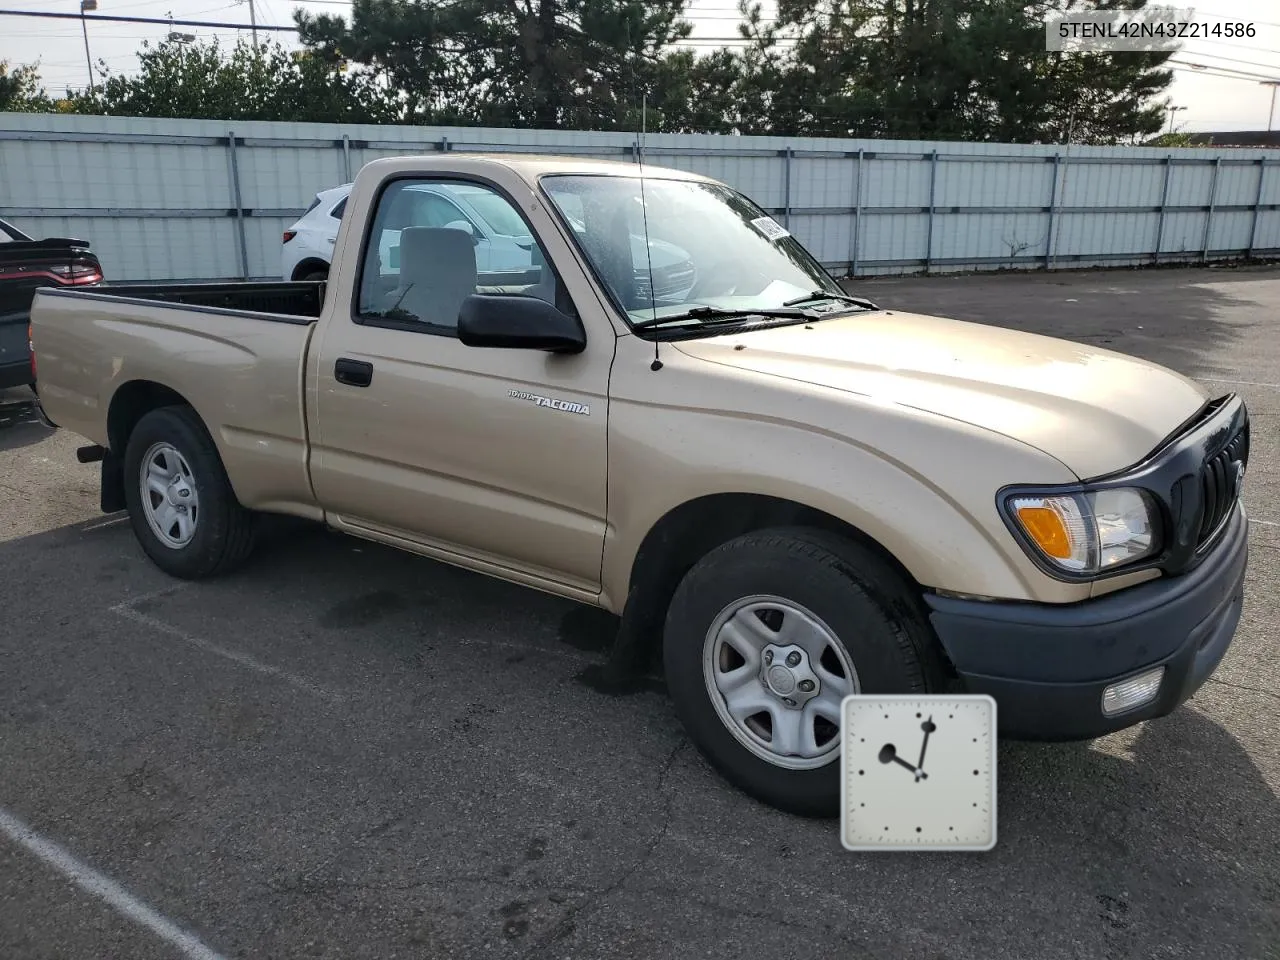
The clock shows 10 h 02 min
